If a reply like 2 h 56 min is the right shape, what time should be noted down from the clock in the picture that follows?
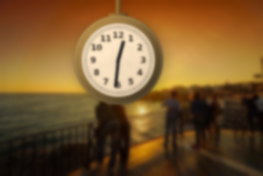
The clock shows 12 h 31 min
